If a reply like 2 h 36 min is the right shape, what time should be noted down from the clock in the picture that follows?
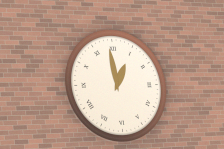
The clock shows 12 h 59 min
